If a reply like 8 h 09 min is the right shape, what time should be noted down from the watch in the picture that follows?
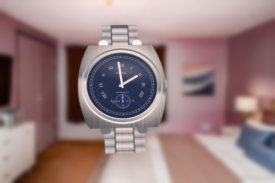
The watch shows 1 h 59 min
